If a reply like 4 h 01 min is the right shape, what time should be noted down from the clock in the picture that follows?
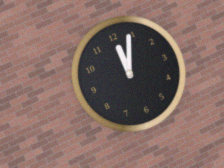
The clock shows 12 h 04 min
